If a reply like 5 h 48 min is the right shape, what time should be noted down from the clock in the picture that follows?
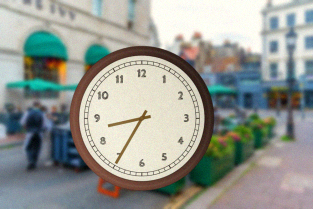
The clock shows 8 h 35 min
